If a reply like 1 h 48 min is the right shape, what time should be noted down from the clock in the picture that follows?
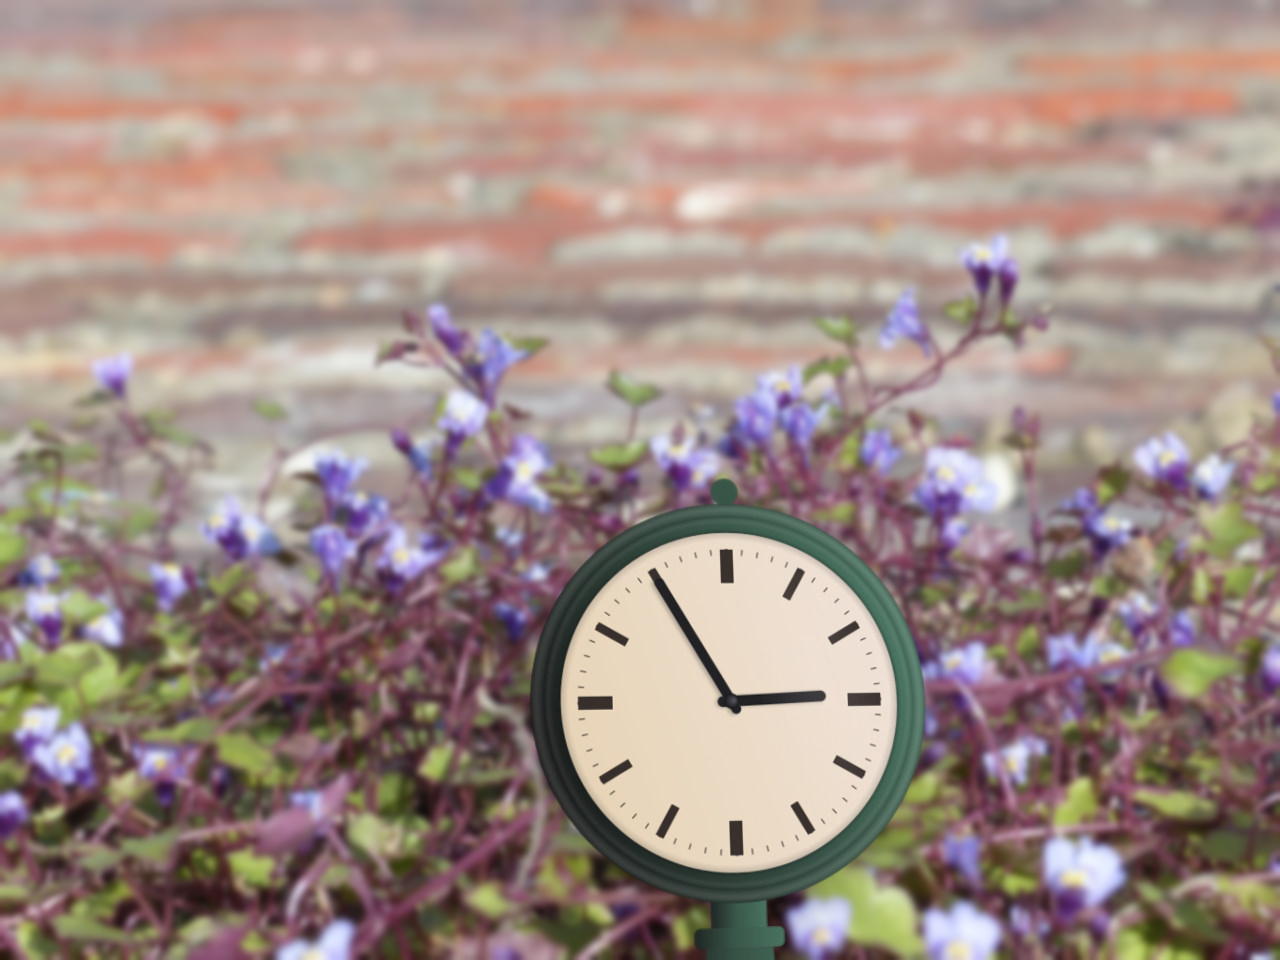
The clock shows 2 h 55 min
